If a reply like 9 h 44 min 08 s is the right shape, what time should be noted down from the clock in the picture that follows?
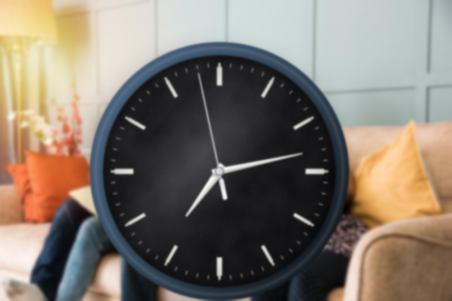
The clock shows 7 h 12 min 58 s
